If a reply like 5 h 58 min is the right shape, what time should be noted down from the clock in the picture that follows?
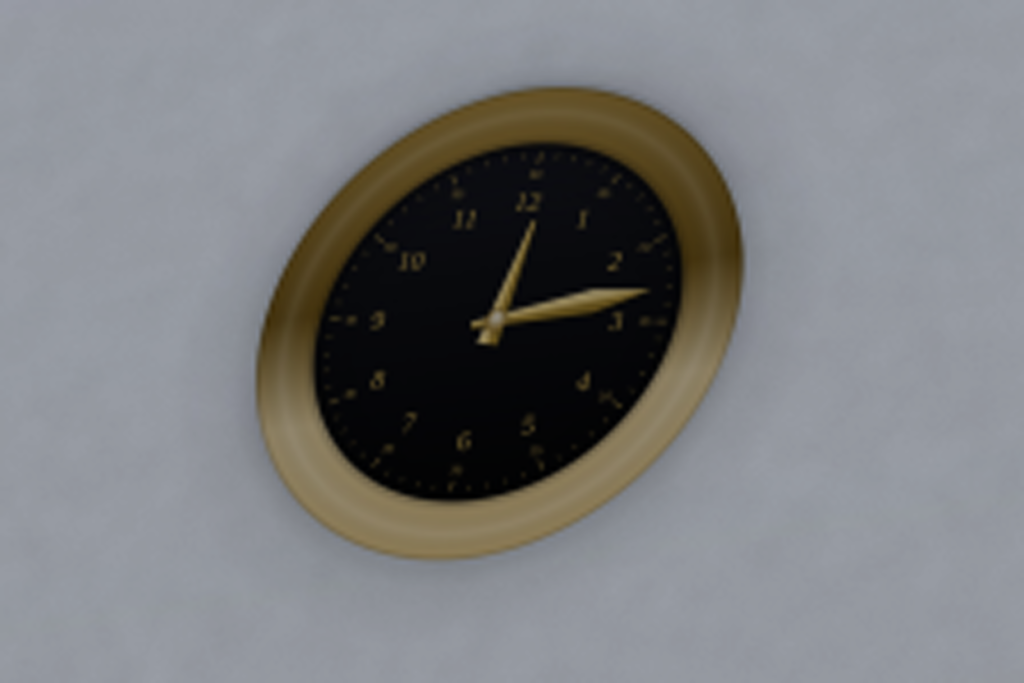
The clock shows 12 h 13 min
